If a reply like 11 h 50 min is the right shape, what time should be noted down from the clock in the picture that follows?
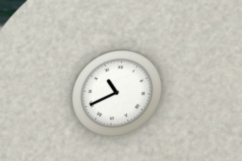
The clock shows 10 h 40 min
